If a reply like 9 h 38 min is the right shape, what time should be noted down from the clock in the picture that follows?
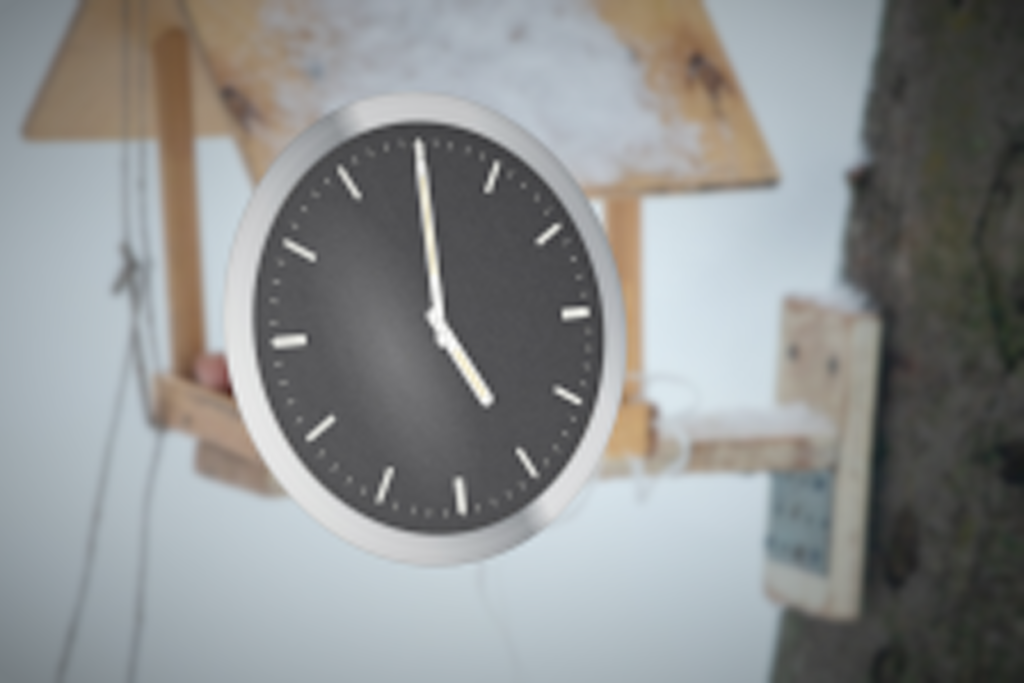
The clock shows 5 h 00 min
